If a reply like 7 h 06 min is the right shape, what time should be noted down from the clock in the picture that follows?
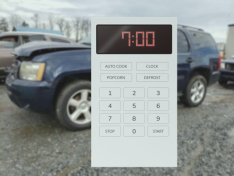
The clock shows 7 h 00 min
